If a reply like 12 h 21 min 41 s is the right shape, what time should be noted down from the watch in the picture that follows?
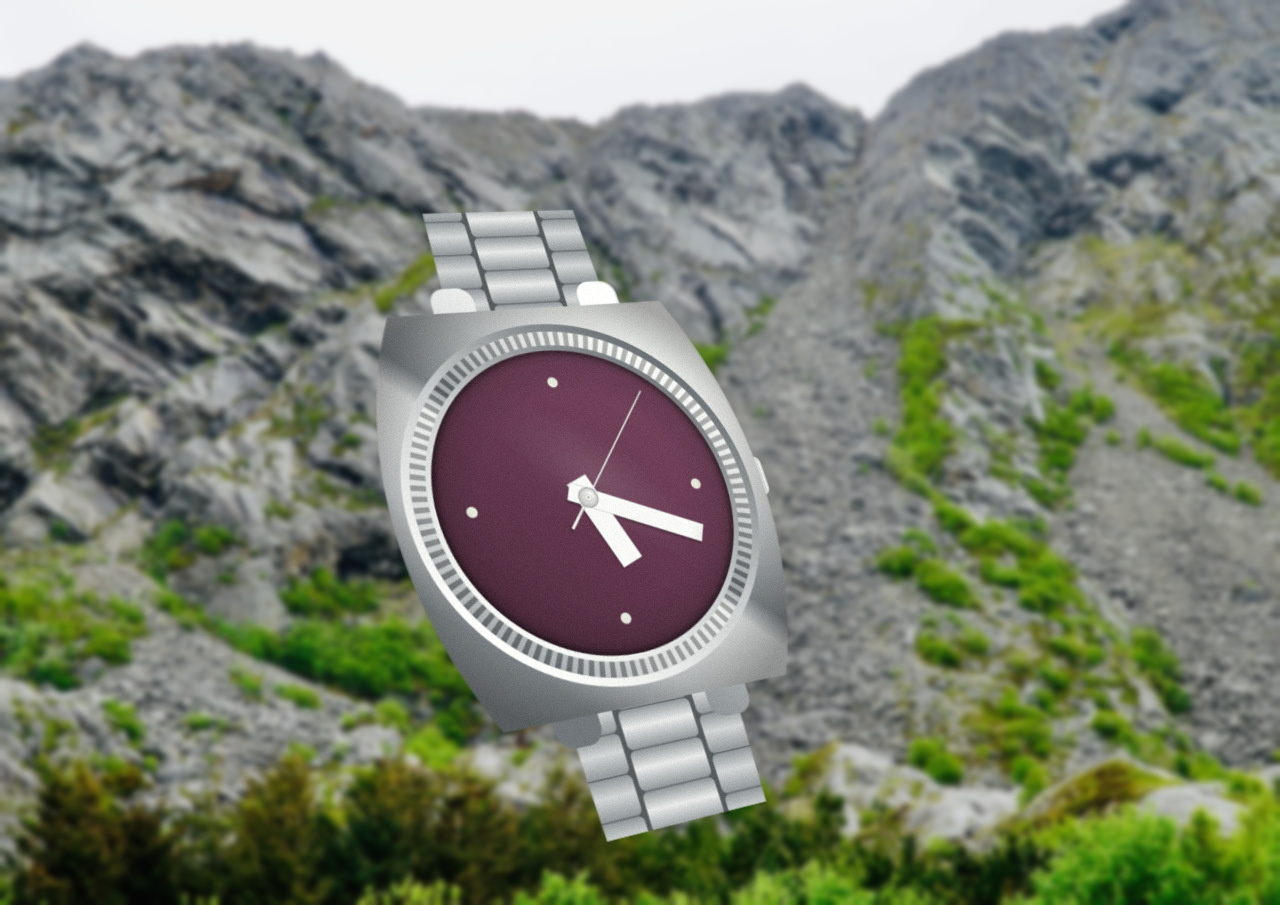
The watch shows 5 h 19 min 07 s
